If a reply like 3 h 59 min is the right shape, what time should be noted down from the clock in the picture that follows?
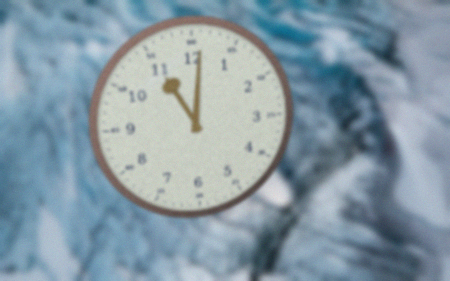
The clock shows 11 h 01 min
